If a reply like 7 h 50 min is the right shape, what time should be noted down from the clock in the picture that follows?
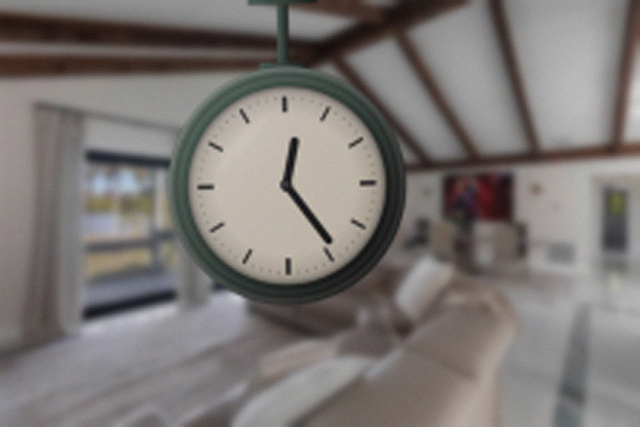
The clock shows 12 h 24 min
